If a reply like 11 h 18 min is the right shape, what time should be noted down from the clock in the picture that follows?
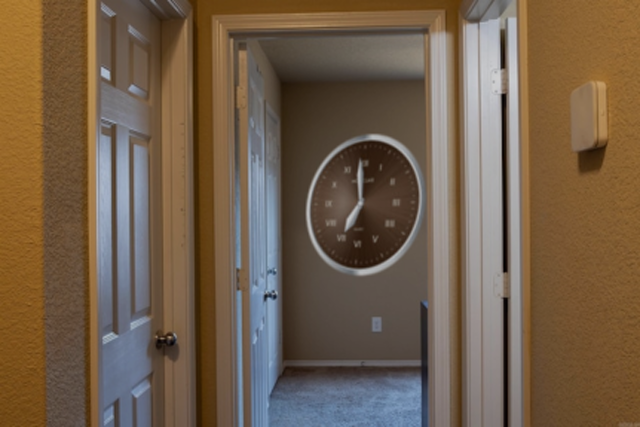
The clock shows 6 h 59 min
